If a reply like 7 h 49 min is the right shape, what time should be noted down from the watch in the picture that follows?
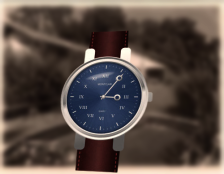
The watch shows 3 h 06 min
